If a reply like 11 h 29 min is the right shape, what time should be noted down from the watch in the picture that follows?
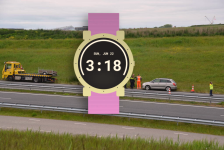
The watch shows 3 h 18 min
